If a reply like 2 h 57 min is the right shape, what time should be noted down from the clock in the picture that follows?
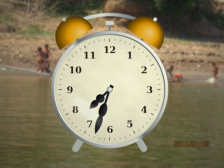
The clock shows 7 h 33 min
